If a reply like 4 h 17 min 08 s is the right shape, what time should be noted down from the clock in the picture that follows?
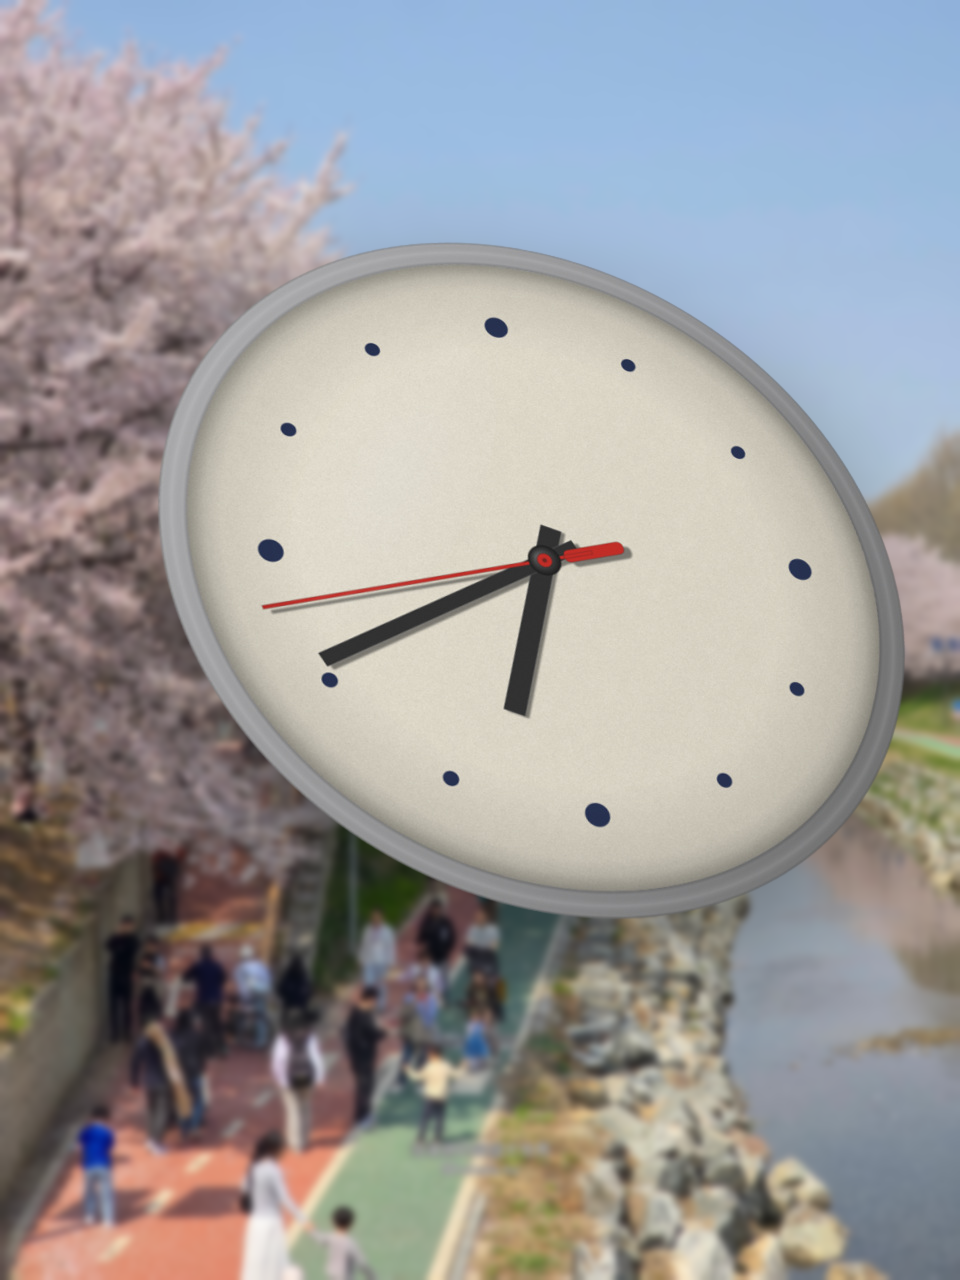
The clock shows 6 h 40 min 43 s
